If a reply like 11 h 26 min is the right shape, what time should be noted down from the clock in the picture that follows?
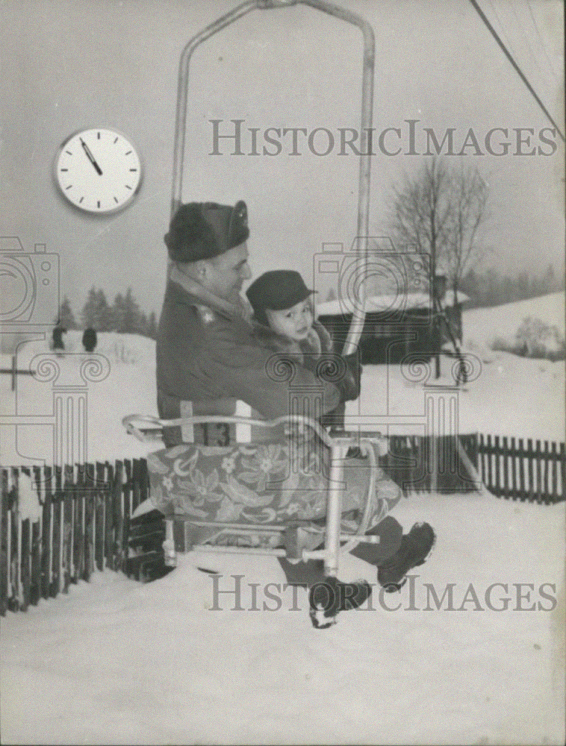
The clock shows 10 h 55 min
